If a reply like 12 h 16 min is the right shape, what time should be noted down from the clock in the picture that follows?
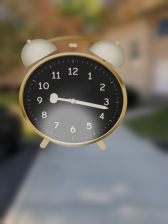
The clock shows 9 h 17 min
